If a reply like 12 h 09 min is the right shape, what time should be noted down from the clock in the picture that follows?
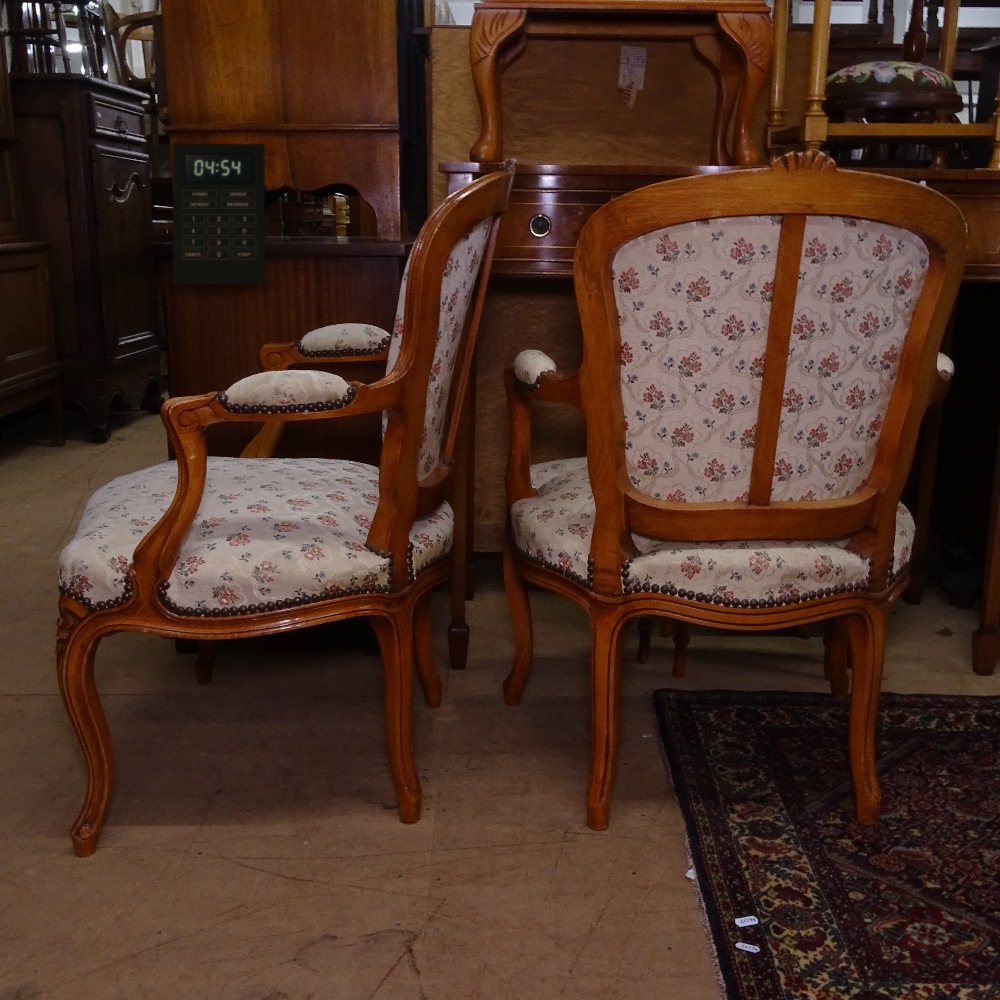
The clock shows 4 h 54 min
